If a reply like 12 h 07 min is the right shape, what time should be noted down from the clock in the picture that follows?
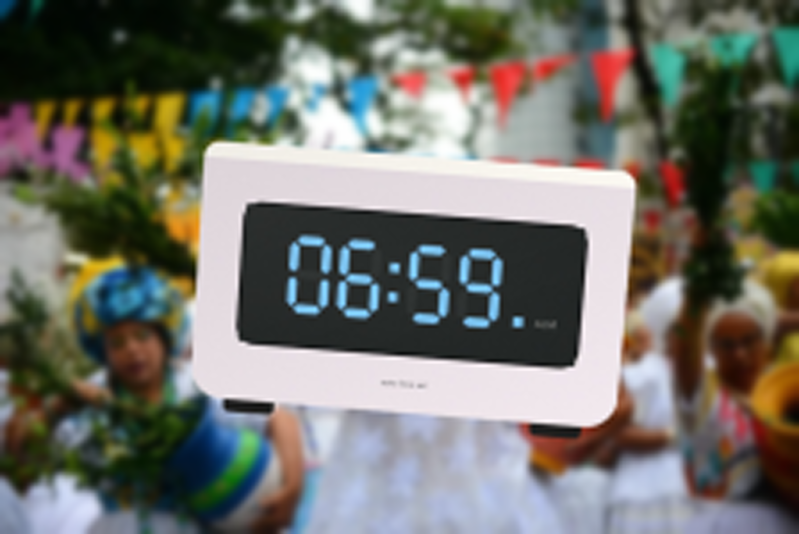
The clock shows 6 h 59 min
